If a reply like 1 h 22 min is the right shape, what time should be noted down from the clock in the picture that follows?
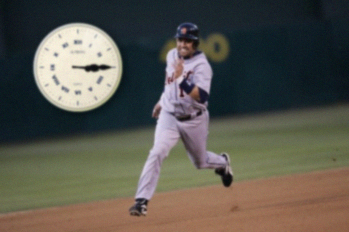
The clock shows 3 h 15 min
